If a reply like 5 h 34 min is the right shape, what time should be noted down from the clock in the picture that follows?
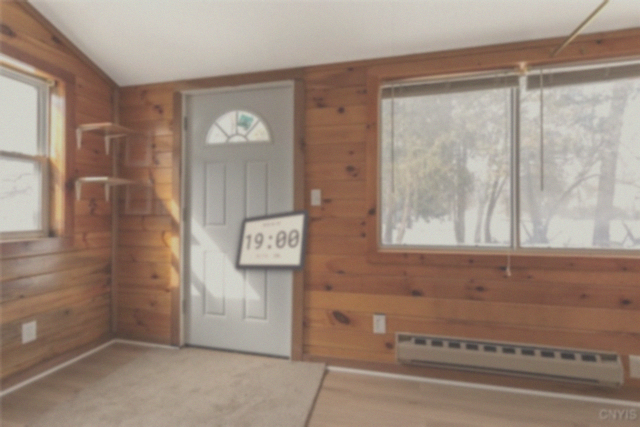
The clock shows 19 h 00 min
